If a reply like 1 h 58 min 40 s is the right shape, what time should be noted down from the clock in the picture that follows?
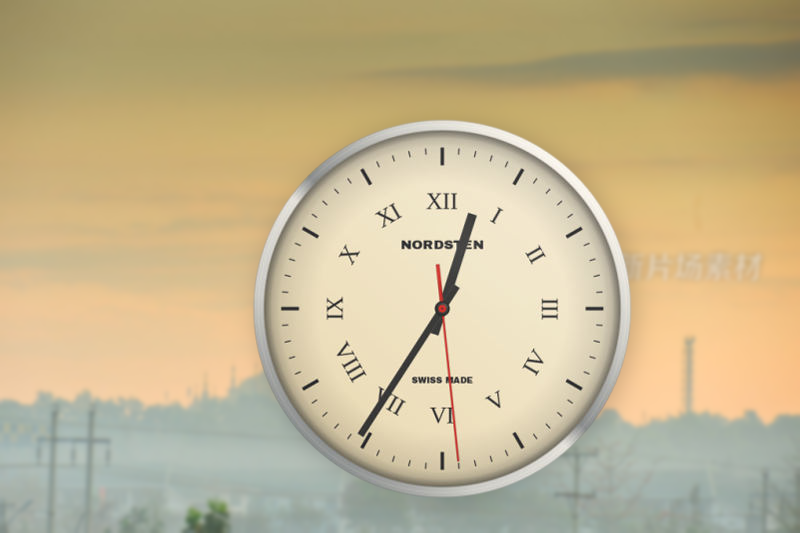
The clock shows 12 h 35 min 29 s
